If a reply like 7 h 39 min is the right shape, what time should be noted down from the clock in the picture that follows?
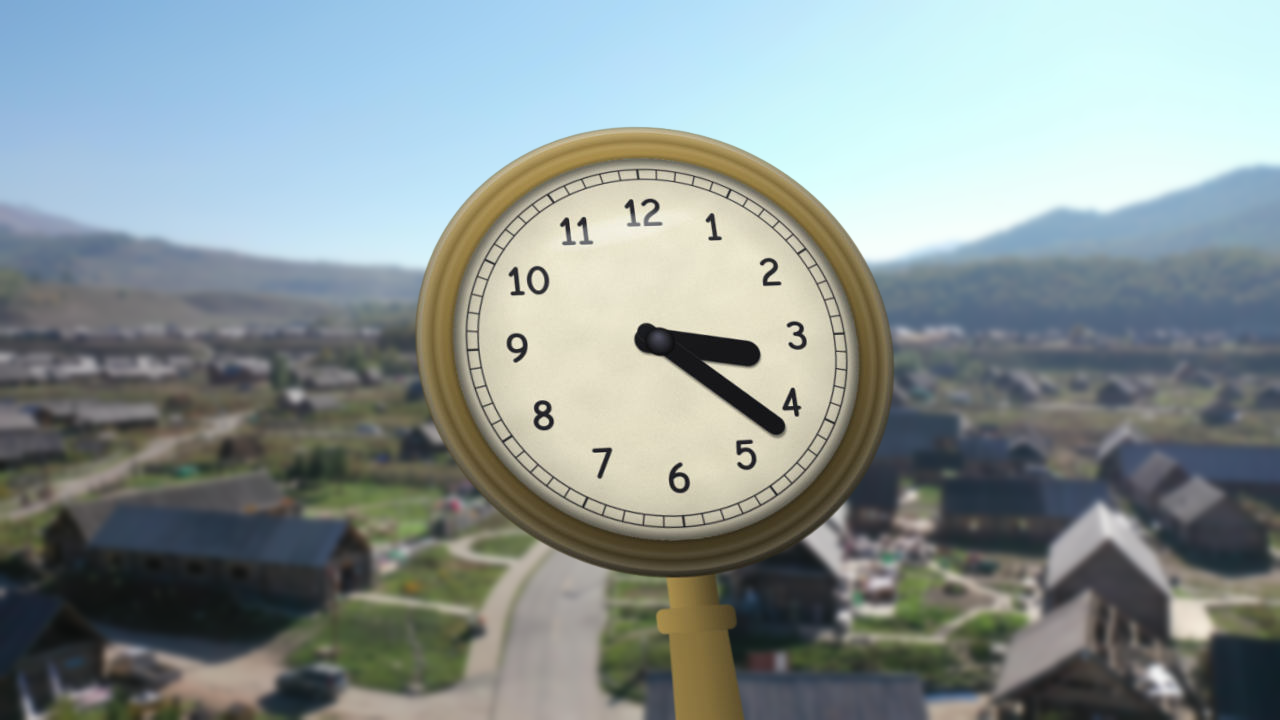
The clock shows 3 h 22 min
